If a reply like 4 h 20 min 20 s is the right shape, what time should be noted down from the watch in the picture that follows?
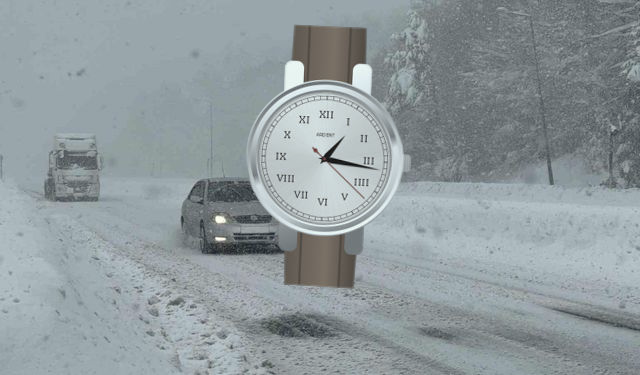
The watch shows 1 h 16 min 22 s
